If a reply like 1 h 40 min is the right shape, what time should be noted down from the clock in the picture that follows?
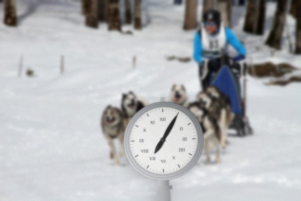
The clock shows 7 h 05 min
